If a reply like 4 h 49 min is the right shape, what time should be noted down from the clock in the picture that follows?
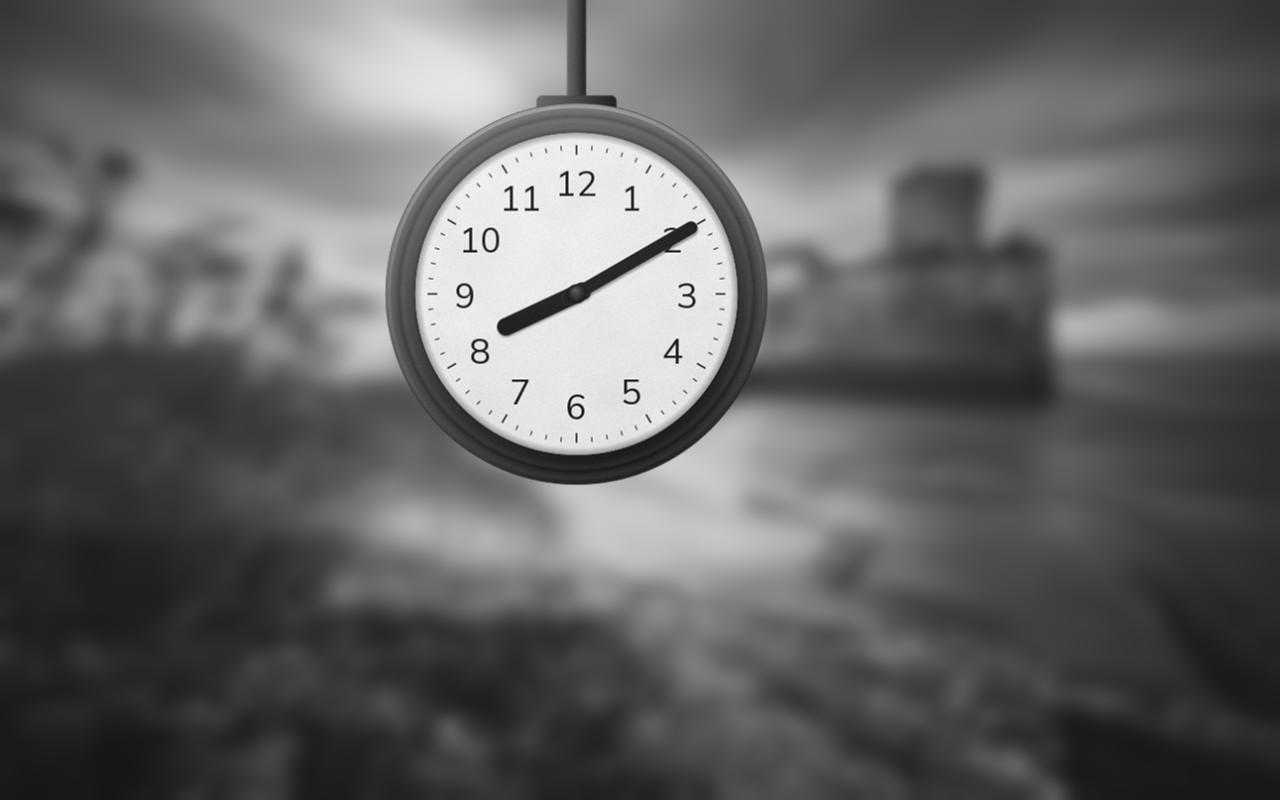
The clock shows 8 h 10 min
